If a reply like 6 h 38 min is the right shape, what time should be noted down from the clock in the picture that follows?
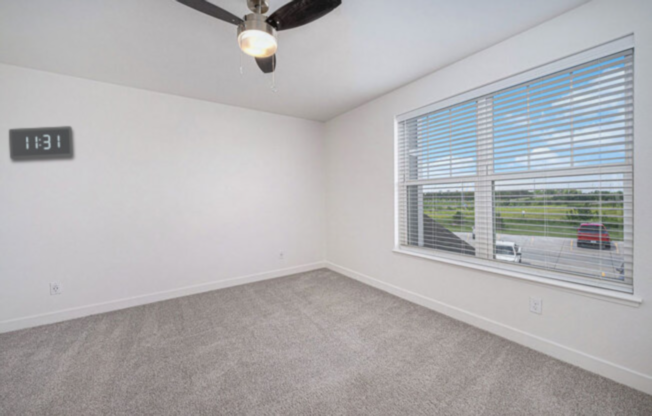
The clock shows 11 h 31 min
